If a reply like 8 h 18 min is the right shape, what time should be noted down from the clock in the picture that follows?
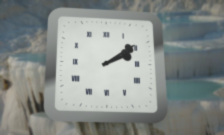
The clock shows 2 h 09 min
